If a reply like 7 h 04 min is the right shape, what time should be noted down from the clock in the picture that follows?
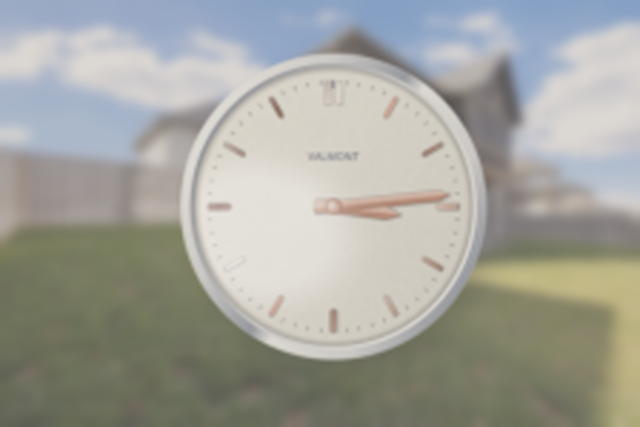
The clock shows 3 h 14 min
